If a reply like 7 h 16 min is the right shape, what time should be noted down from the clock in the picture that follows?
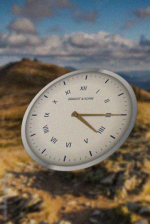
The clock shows 4 h 15 min
